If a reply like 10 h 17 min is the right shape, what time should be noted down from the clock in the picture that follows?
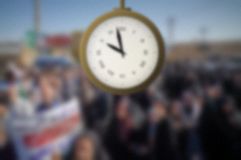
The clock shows 9 h 58 min
